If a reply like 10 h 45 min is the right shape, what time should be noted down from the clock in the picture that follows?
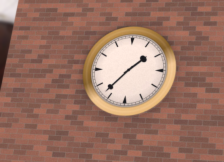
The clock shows 1 h 37 min
